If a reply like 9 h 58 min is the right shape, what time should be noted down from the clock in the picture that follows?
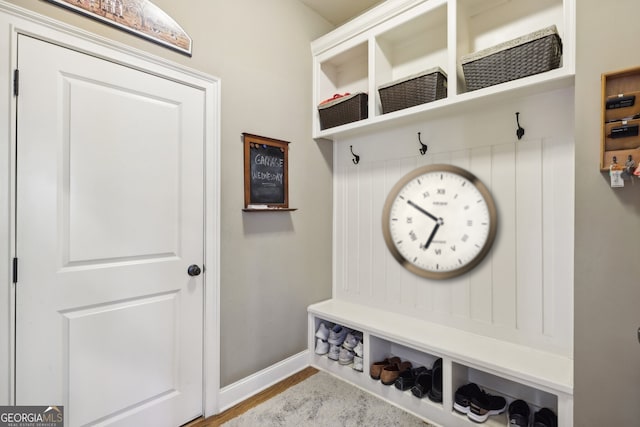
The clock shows 6 h 50 min
